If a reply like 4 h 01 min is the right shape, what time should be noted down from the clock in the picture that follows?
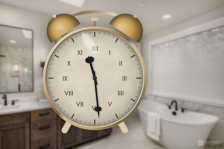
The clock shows 11 h 29 min
